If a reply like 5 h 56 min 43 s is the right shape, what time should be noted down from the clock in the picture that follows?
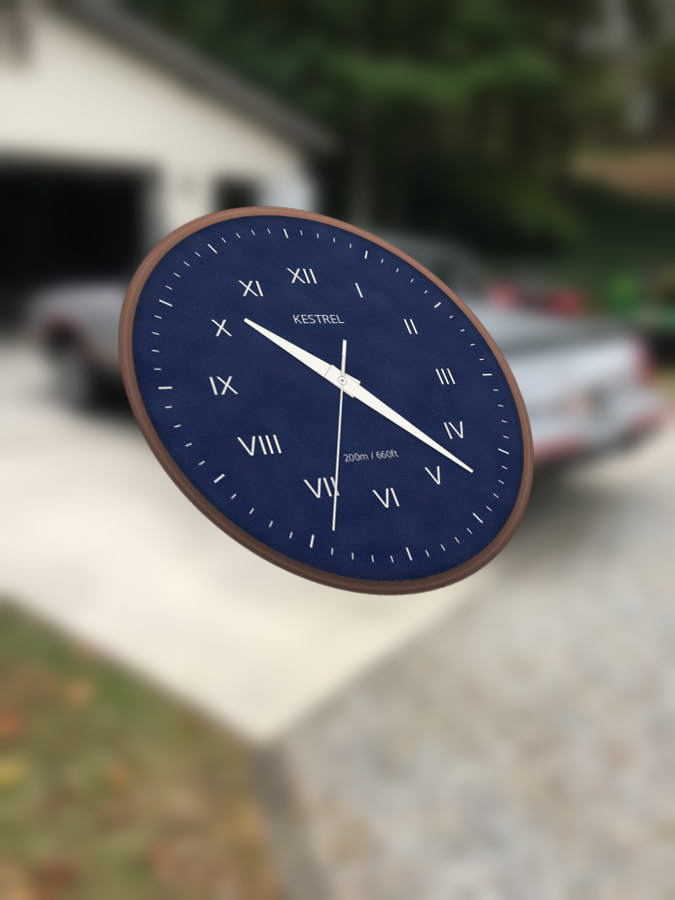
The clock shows 10 h 22 min 34 s
